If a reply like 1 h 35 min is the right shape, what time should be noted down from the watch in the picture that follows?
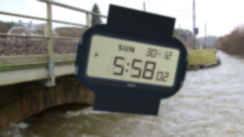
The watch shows 5 h 58 min
